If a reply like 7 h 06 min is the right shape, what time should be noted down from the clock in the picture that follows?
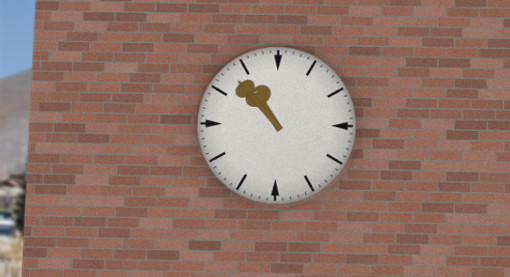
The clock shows 10 h 53 min
